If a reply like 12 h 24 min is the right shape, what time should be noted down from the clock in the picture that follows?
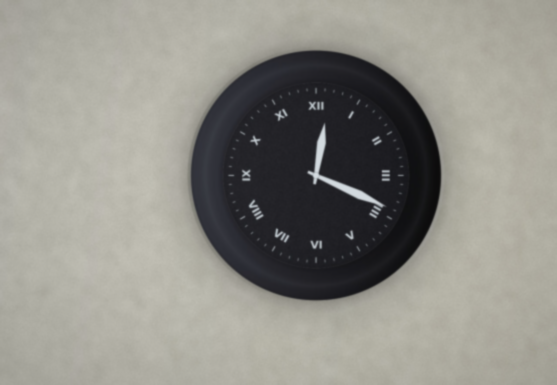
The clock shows 12 h 19 min
